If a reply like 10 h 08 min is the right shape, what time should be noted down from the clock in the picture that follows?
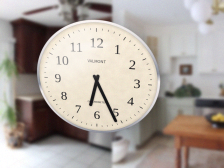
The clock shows 6 h 26 min
